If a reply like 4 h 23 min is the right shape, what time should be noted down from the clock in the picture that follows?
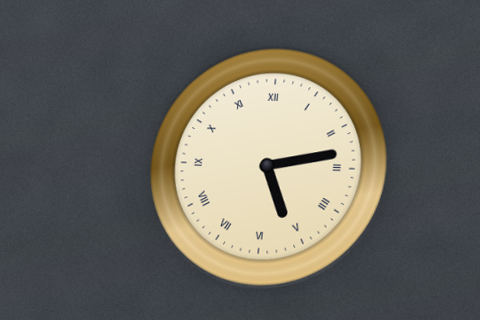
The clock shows 5 h 13 min
